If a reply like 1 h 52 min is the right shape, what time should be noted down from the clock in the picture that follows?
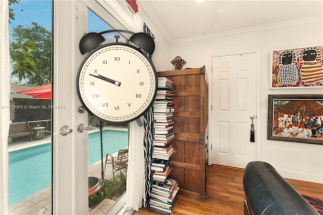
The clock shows 9 h 48 min
